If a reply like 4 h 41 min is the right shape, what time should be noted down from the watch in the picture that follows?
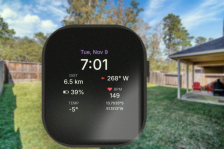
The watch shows 7 h 01 min
